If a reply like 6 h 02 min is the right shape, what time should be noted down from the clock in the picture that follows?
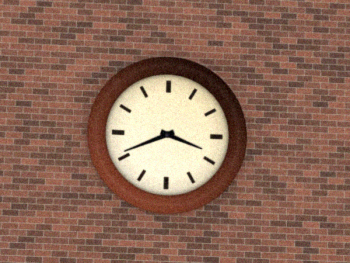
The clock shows 3 h 41 min
